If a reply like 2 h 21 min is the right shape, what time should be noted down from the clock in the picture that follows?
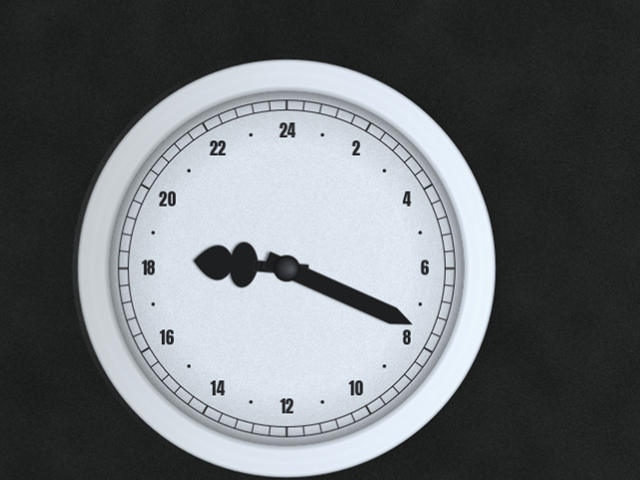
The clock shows 18 h 19 min
